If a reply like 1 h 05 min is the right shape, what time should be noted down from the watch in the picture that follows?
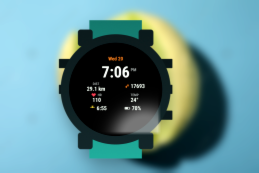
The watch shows 7 h 06 min
